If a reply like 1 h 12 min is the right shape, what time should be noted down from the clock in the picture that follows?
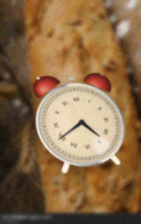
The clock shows 4 h 40 min
